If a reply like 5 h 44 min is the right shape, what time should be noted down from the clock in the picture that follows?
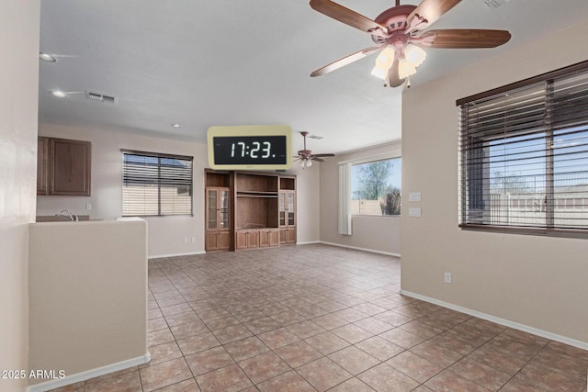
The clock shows 17 h 23 min
